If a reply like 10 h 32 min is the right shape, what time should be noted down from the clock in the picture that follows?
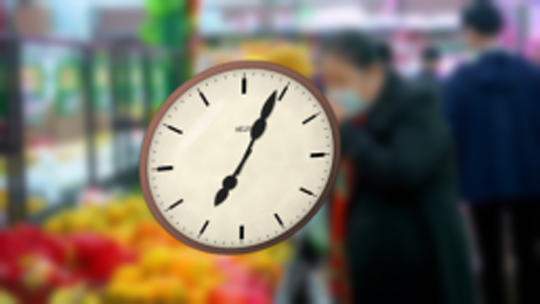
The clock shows 7 h 04 min
